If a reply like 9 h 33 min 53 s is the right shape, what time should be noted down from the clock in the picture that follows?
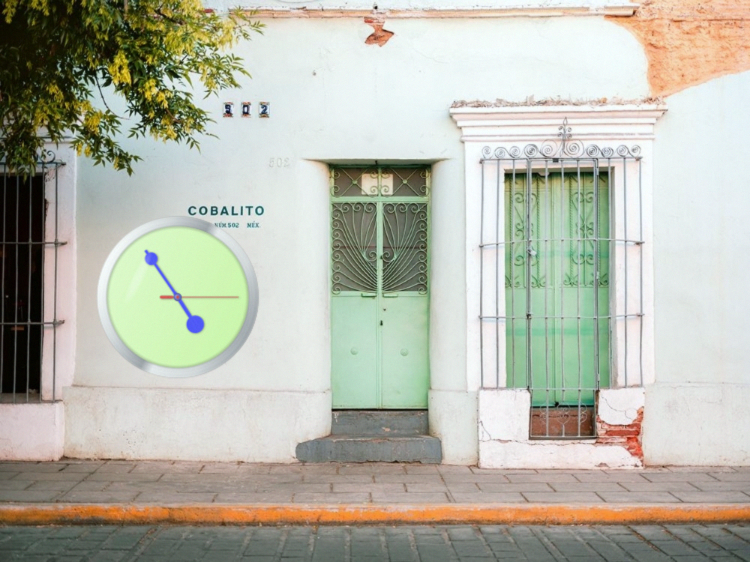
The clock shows 4 h 54 min 15 s
